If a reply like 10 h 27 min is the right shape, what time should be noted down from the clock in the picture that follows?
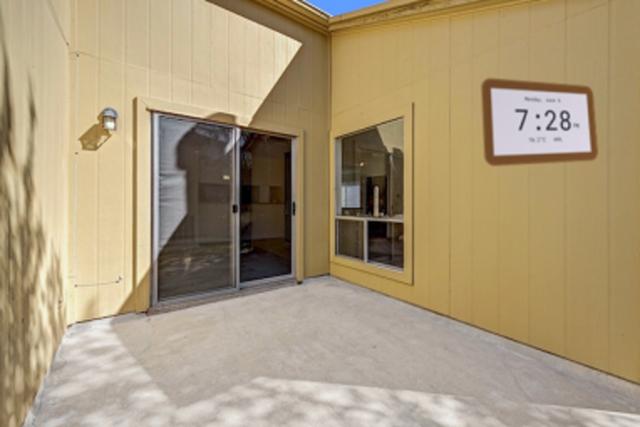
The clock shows 7 h 28 min
